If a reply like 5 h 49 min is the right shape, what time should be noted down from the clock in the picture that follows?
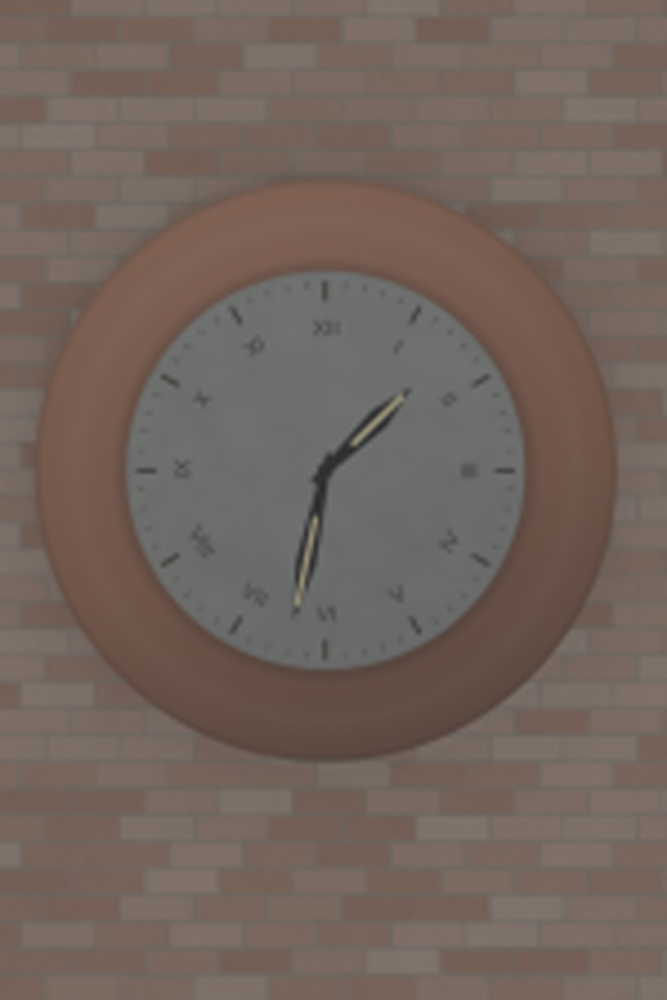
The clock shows 1 h 32 min
